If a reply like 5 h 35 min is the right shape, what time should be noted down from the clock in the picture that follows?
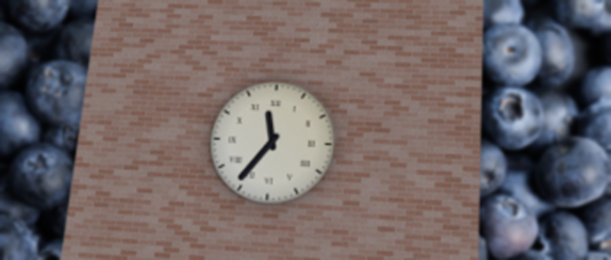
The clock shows 11 h 36 min
